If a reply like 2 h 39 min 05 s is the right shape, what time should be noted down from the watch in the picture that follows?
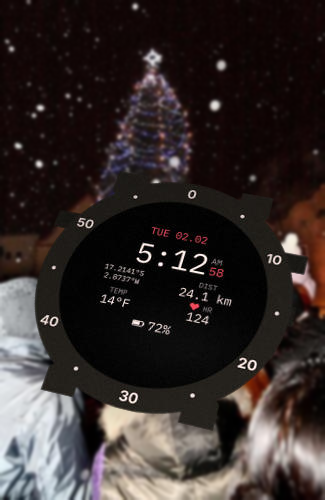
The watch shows 5 h 12 min 58 s
